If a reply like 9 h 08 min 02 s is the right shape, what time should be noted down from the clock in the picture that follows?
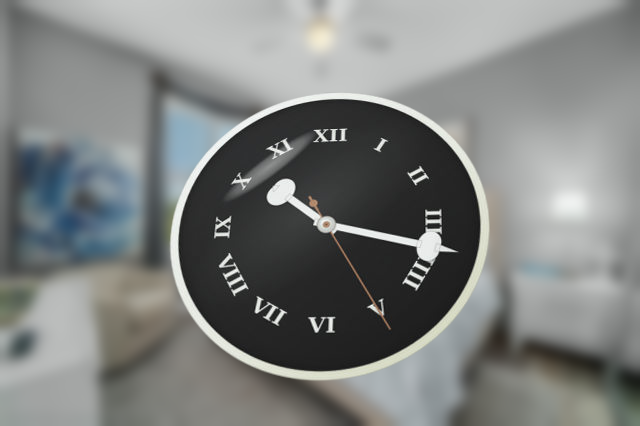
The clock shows 10 h 17 min 25 s
